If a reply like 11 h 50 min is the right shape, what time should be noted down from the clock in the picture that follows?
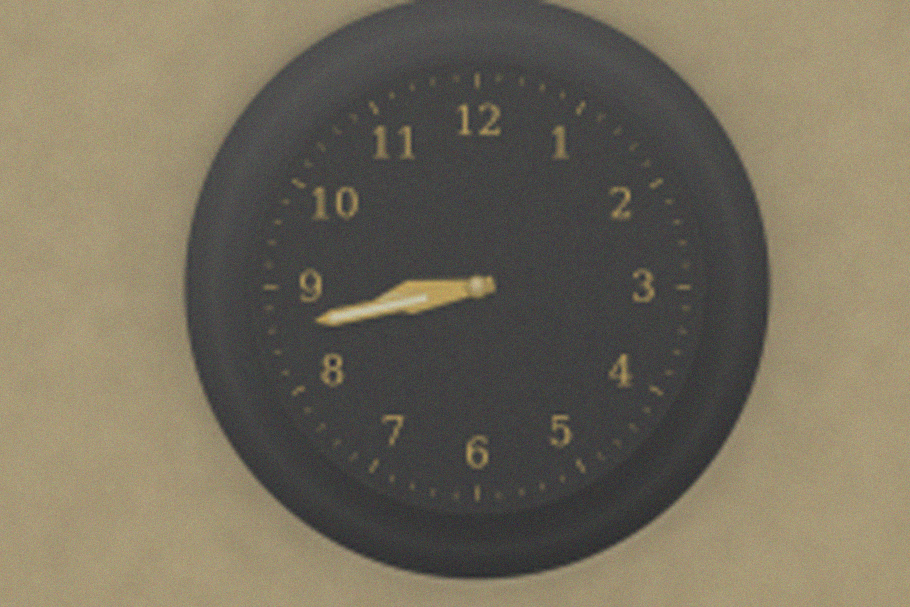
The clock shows 8 h 43 min
